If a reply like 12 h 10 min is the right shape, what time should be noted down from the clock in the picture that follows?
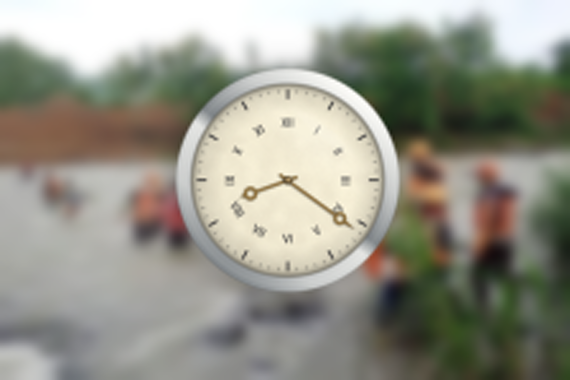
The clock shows 8 h 21 min
